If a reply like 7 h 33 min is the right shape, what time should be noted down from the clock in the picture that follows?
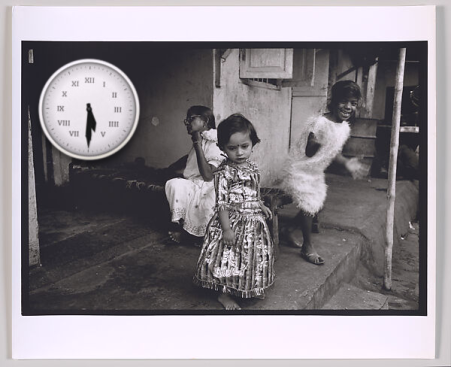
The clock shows 5 h 30 min
